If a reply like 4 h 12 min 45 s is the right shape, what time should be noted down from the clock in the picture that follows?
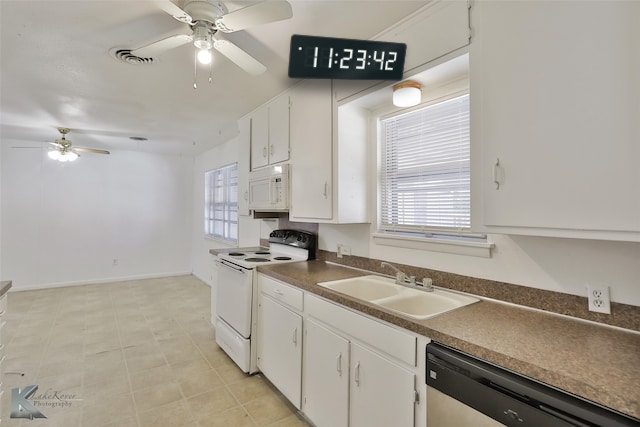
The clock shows 11 h 23 min 42 s
